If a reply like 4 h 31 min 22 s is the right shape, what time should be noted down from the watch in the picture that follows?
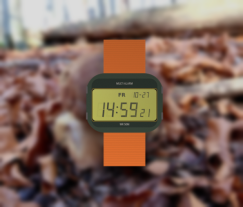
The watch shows 14 h 59 min 21 s
